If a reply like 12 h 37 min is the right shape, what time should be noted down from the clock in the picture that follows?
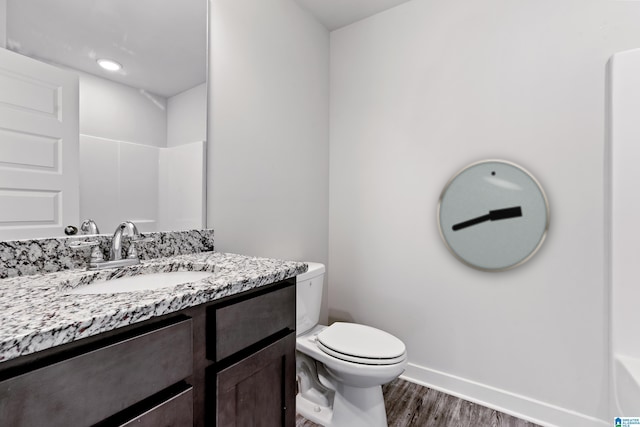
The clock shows 2 h 42 min
